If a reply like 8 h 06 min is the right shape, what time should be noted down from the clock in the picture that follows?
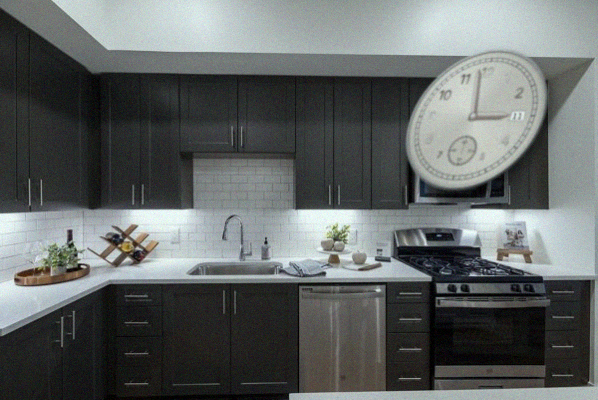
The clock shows 2 h 58 min
